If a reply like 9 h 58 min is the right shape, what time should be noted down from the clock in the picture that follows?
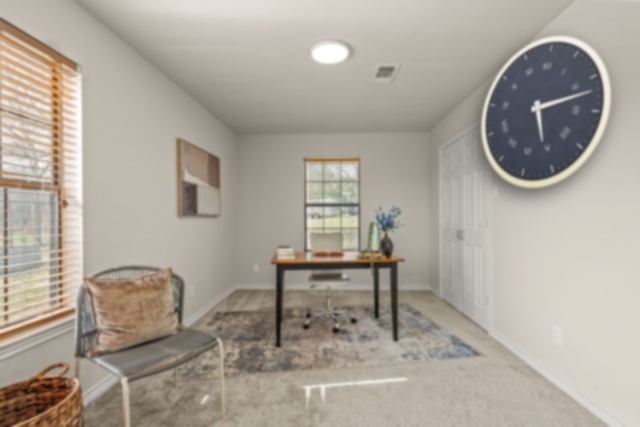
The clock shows 5 h 12 min
